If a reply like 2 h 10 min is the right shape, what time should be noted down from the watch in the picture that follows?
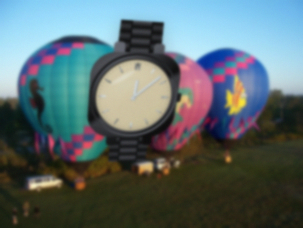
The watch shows 12 h 08 min
